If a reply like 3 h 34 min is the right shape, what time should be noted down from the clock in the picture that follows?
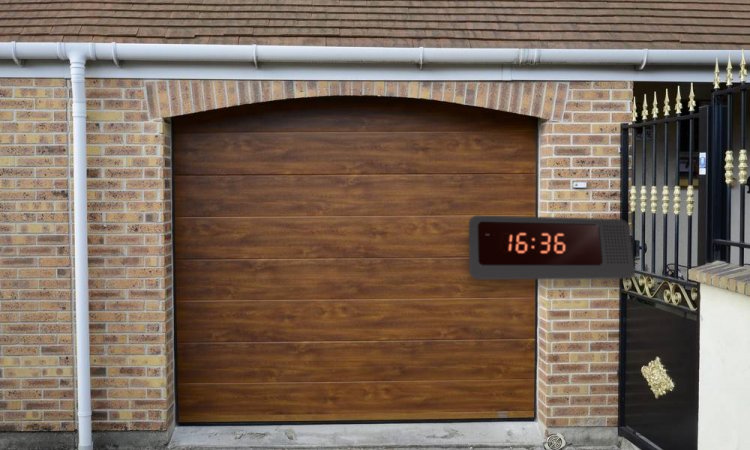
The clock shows 16 h 36 min
